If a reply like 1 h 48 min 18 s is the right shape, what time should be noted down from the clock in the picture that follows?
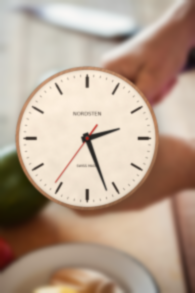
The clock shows 2 h 26 min 36 s
